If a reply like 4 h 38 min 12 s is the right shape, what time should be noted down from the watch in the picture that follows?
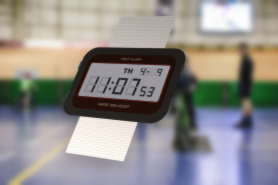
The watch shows 11 h 07 min 53 s
